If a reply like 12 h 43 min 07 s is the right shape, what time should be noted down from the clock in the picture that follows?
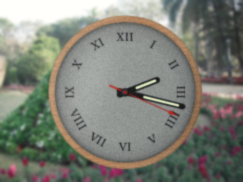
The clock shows 2 h 17 min 19 s
